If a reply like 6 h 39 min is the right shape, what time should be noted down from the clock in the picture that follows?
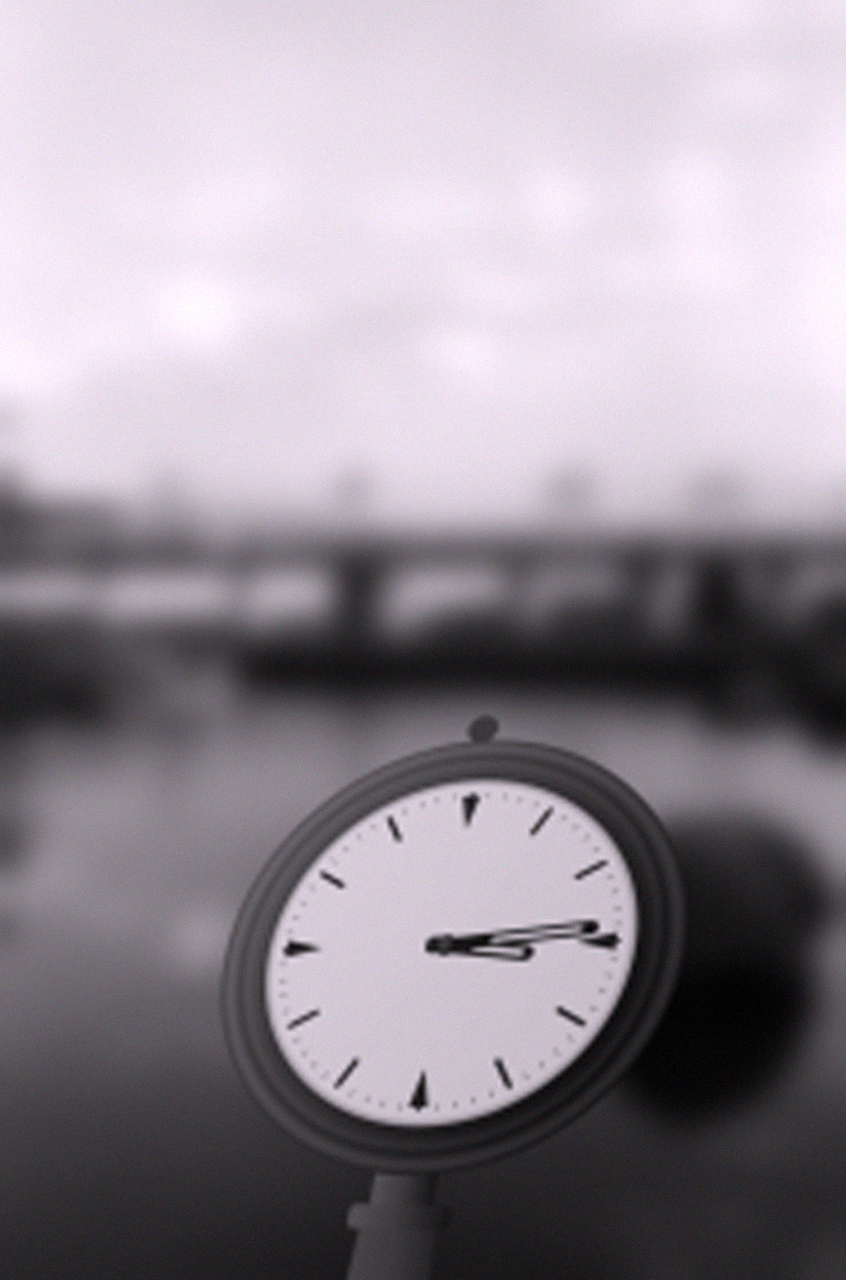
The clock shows 3 h 14 min
